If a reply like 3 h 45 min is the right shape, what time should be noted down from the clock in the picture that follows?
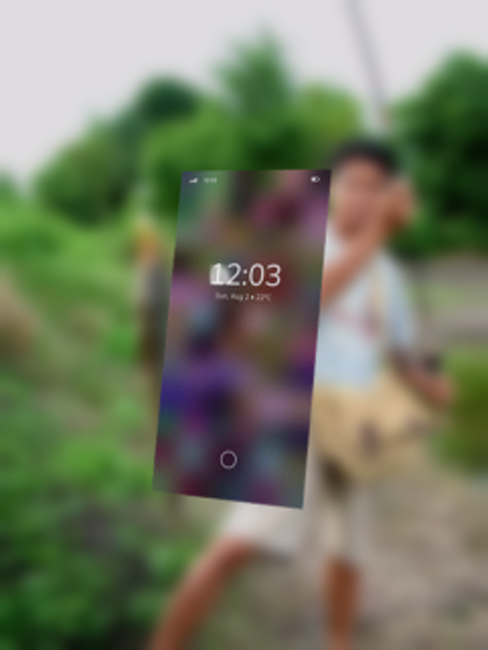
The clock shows 12 h 03 min
